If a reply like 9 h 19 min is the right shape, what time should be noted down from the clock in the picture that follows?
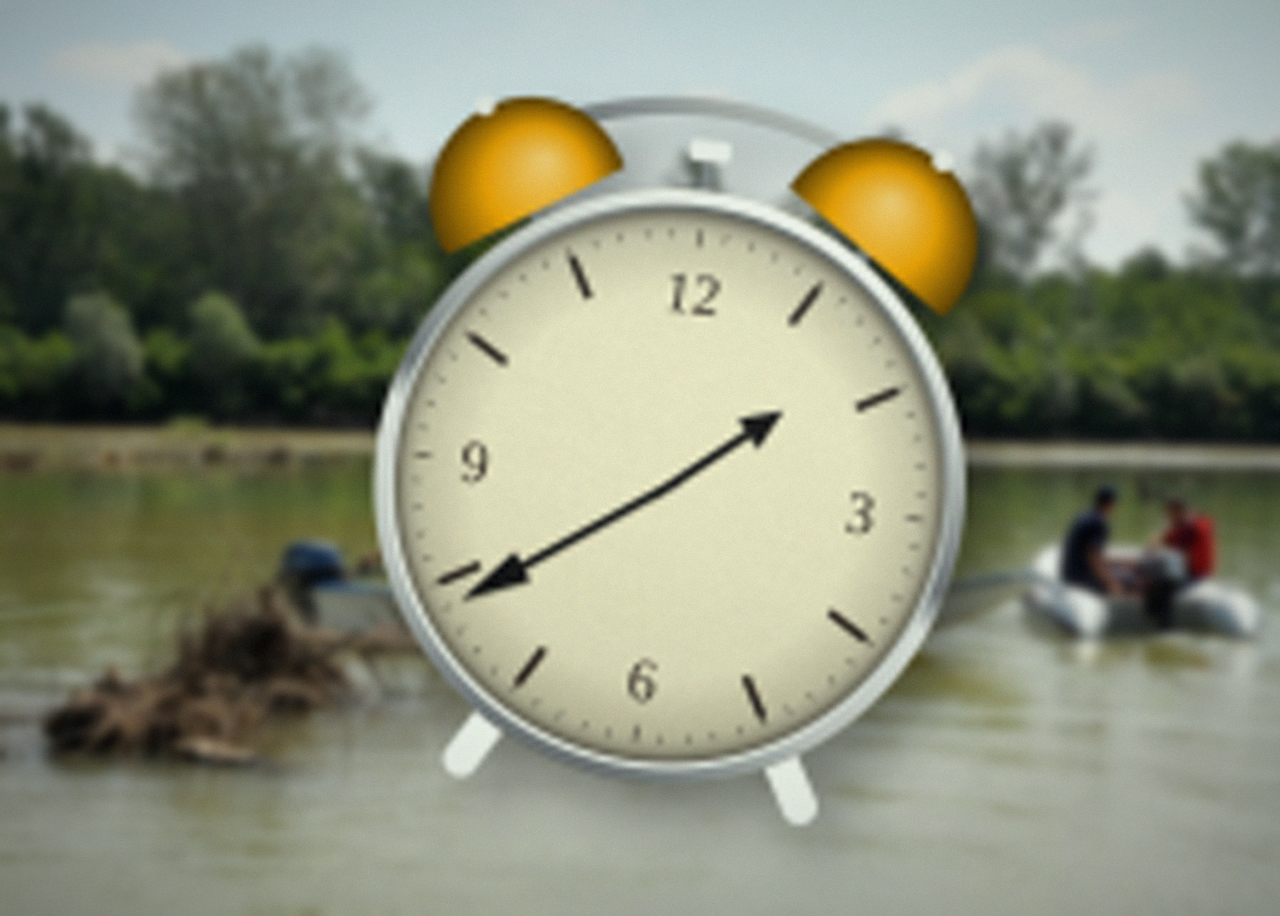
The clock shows 1 h 39 min
